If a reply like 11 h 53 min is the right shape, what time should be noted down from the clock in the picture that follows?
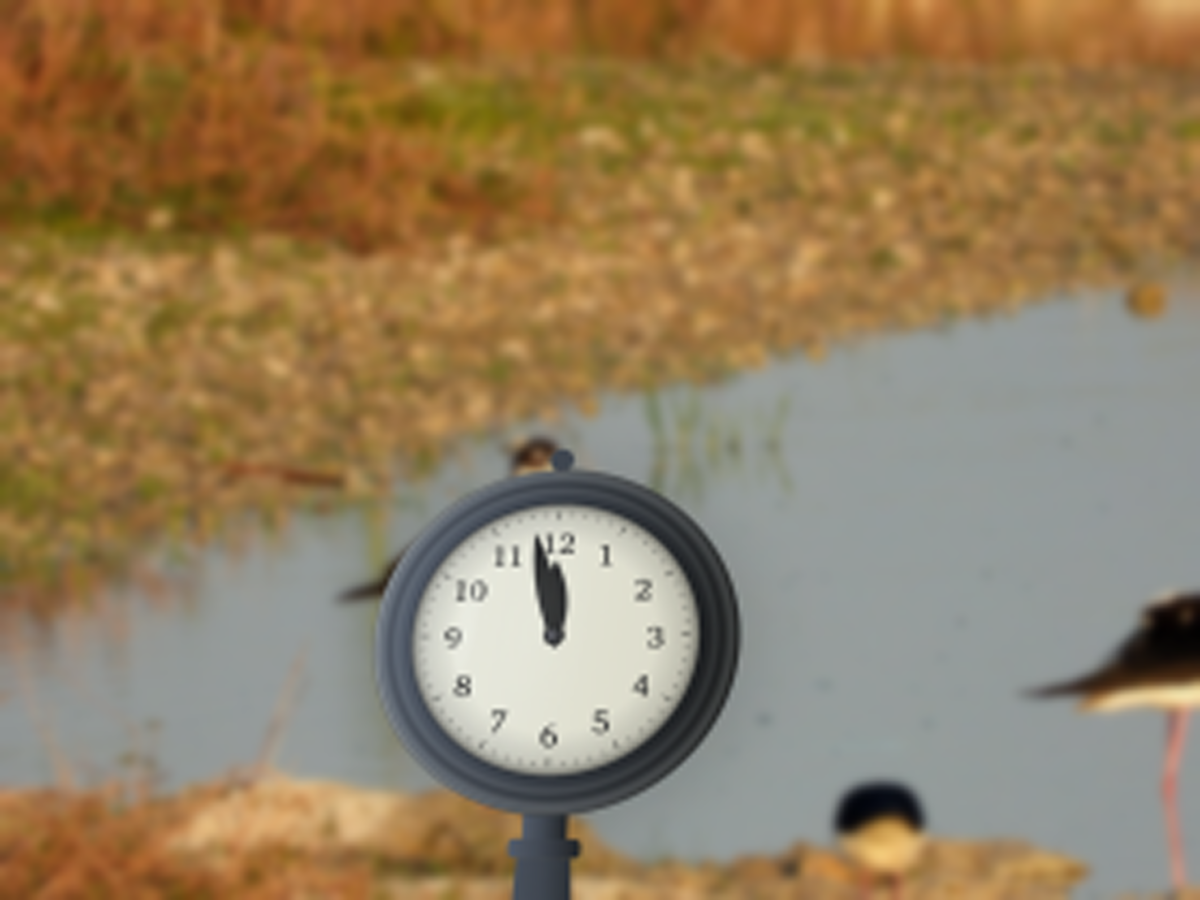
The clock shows 11 h 58 min
